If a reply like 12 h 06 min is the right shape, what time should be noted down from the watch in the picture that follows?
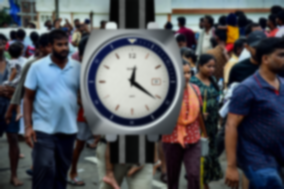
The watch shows 12 h 21 min
